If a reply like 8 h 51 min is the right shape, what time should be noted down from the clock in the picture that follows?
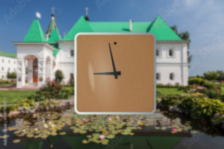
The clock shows 8 h 58 min
